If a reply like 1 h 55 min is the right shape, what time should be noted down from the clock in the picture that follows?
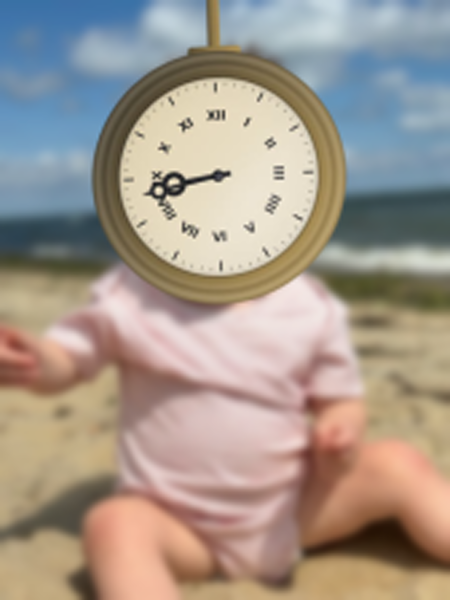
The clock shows 8 h 43 min
